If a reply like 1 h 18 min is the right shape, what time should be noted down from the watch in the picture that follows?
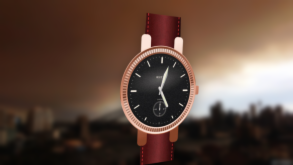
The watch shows 5 h 03 min
